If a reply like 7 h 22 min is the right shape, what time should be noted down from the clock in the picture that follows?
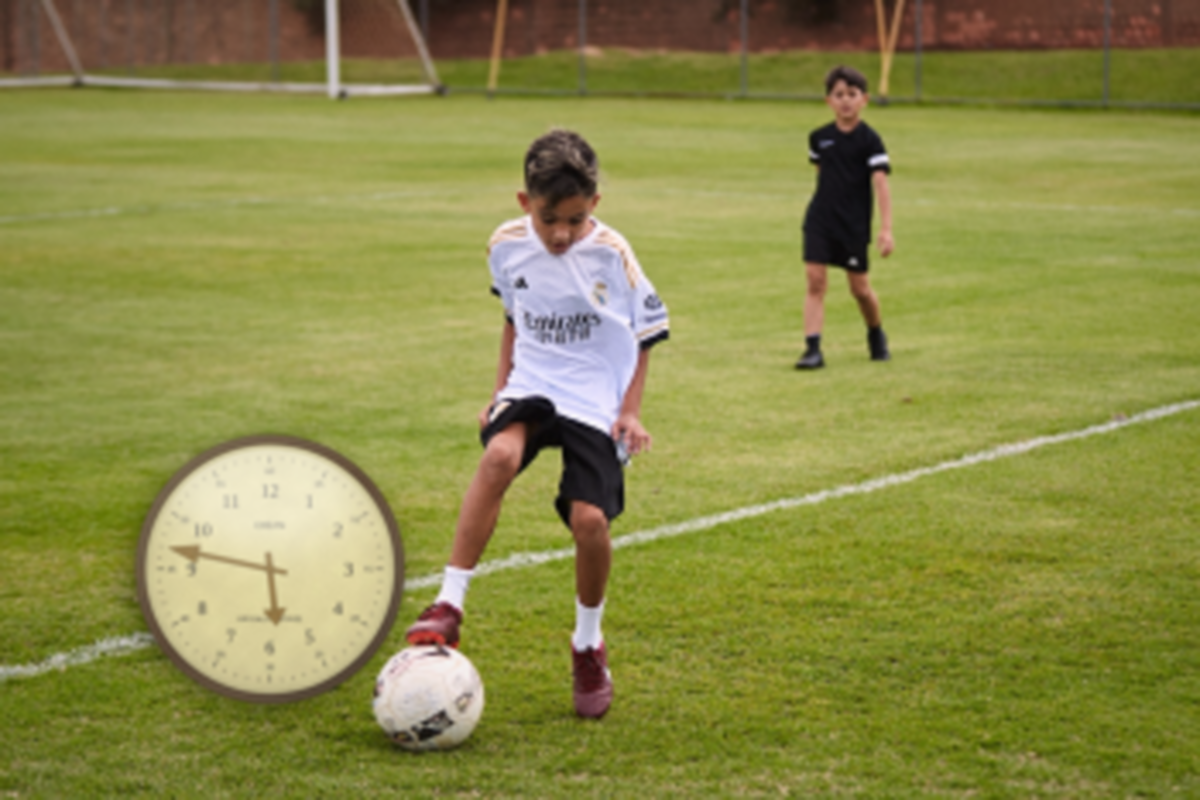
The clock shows 5 h 47 min
